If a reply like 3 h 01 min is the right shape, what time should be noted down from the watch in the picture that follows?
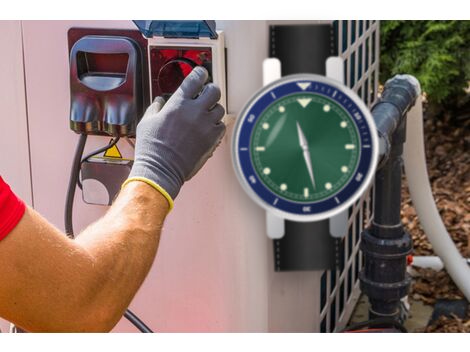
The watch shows 11 h 28 min
